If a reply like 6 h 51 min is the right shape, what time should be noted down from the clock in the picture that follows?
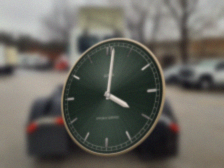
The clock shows 4 h 01 min
